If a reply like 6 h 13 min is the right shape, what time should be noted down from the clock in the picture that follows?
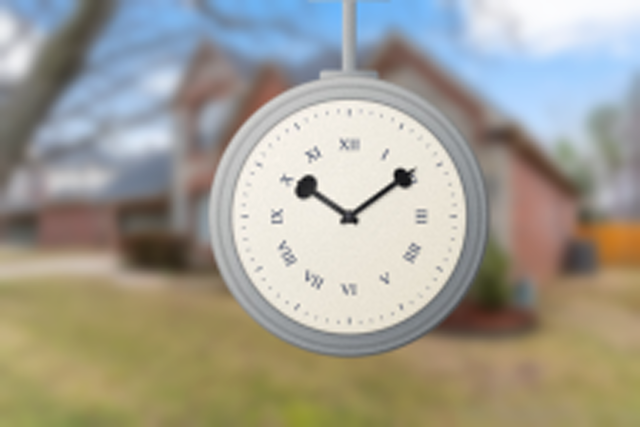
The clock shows 10 h 09 min
